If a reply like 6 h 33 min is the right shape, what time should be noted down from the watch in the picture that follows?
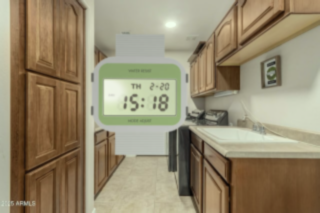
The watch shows 15 h 18 min
